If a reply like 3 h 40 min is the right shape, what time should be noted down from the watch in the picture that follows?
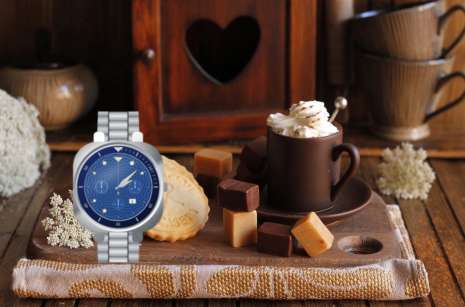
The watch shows 2 h 08 min
